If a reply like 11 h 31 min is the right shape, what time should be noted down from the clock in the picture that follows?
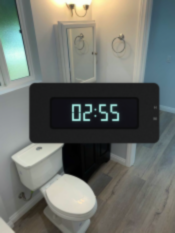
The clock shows 2 h 55 min
